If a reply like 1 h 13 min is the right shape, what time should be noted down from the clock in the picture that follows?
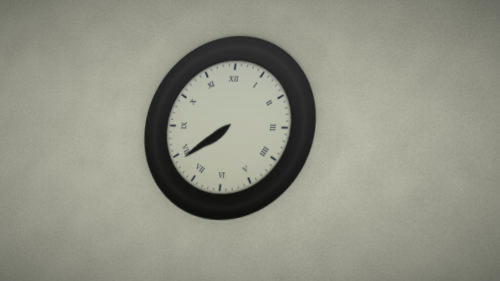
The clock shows 7 h 39 min
